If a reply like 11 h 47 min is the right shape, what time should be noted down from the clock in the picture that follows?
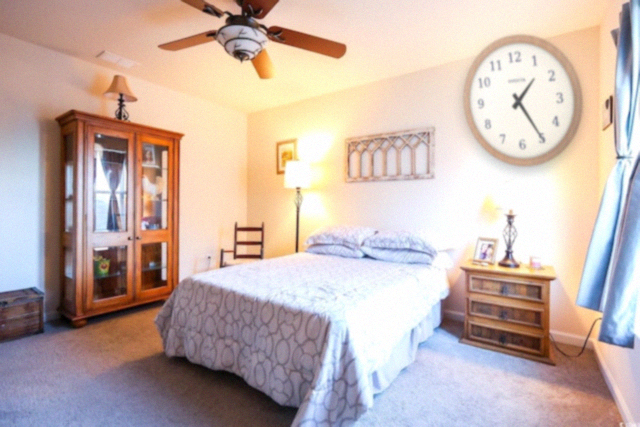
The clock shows 1 h 25 min
